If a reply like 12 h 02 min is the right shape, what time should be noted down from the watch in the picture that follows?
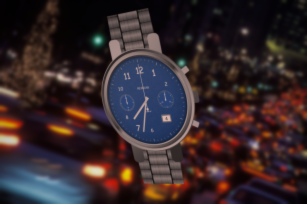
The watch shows 7 h 33 min
